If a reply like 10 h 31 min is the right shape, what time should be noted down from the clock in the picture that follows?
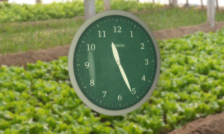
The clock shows 11 h 26 min
